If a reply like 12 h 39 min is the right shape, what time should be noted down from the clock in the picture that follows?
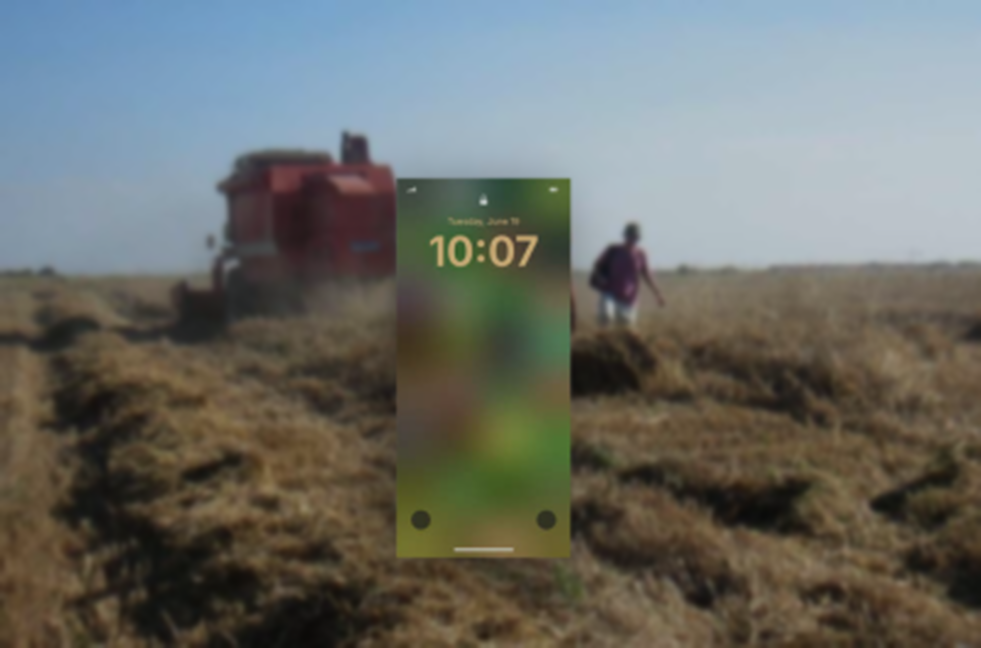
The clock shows 10 h 07 min
